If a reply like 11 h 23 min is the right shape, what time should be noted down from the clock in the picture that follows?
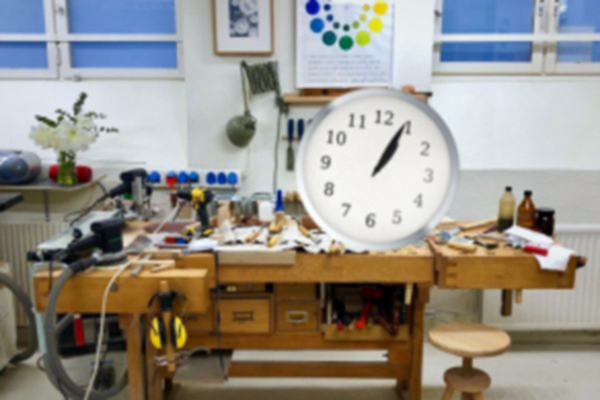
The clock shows 1 h 04 min
